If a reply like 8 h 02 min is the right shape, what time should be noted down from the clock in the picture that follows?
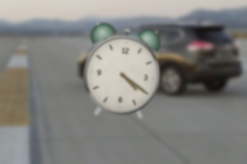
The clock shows 4 h 20 min
